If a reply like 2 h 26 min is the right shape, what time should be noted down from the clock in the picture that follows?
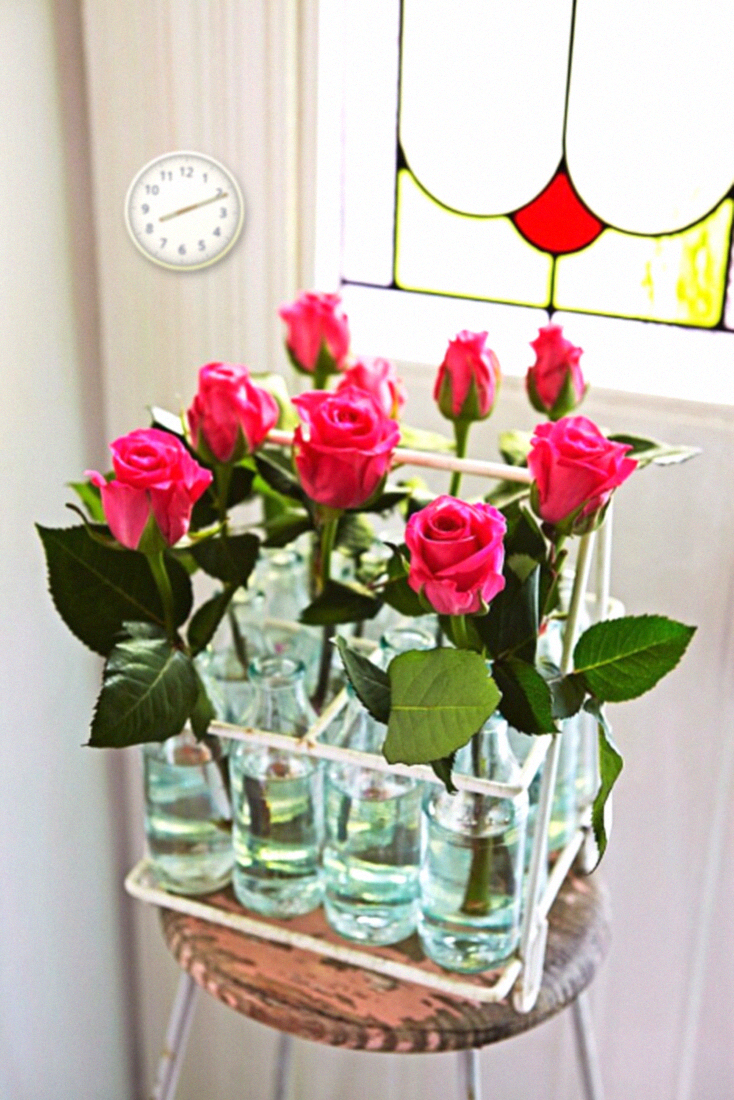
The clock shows 8 h 11 min
